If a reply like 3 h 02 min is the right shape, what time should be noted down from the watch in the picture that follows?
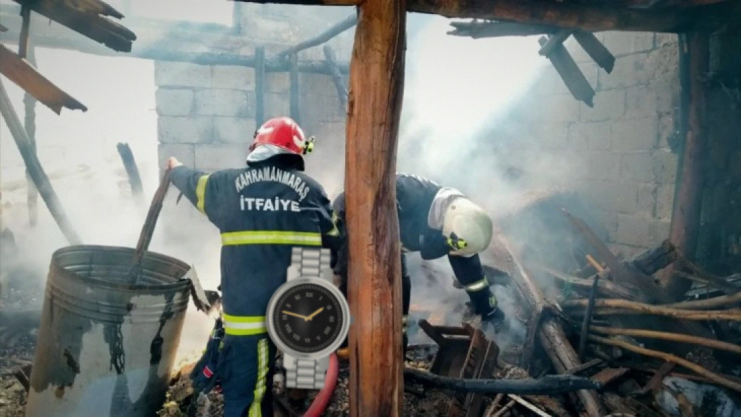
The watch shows 1 h 47 min
